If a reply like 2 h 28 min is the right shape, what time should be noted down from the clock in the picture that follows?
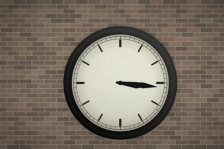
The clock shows 3 h 16 min
